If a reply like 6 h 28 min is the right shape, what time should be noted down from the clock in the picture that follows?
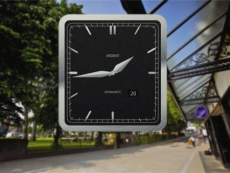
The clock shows 1 h 44 min
